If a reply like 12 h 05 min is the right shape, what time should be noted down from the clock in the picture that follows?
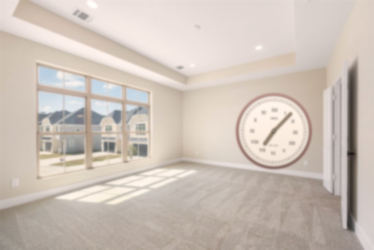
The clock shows 7 h 07 min
